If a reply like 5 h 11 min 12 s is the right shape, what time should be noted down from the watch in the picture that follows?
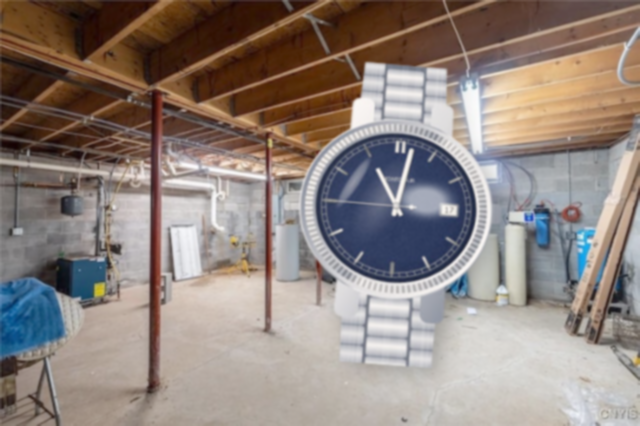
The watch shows 11 h 01 min 45 s
